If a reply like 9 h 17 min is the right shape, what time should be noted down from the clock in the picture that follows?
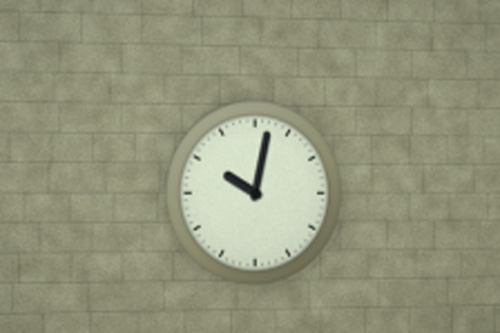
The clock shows 10 h 02 min
